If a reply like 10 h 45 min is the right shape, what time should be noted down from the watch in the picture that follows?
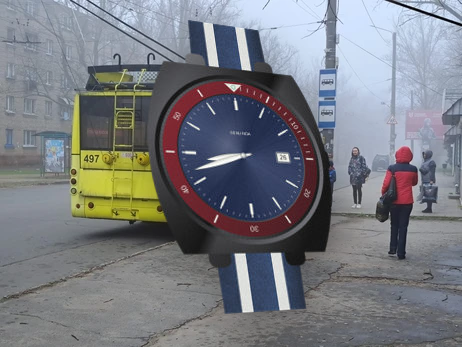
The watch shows 8 h 42 min
